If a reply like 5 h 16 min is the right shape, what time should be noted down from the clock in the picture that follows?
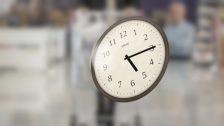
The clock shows 5 h 15 min
